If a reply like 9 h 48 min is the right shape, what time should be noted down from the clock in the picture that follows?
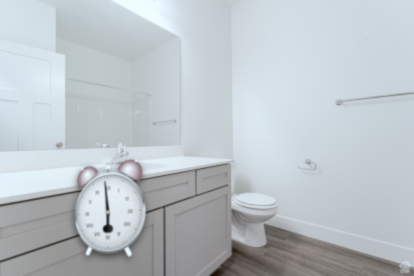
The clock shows 5 h 59 min
